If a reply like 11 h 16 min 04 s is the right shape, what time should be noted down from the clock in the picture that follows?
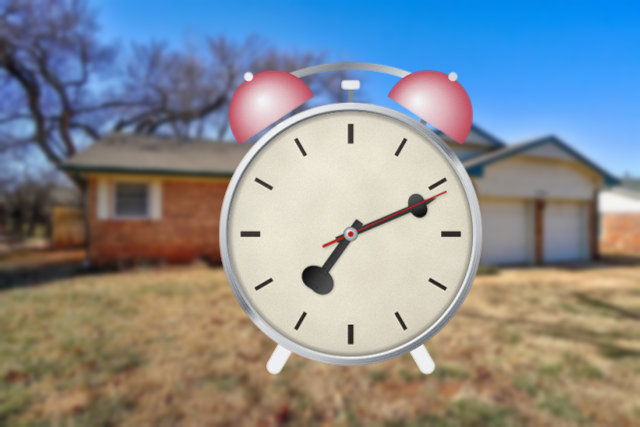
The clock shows 7 h 11 min 11 s
